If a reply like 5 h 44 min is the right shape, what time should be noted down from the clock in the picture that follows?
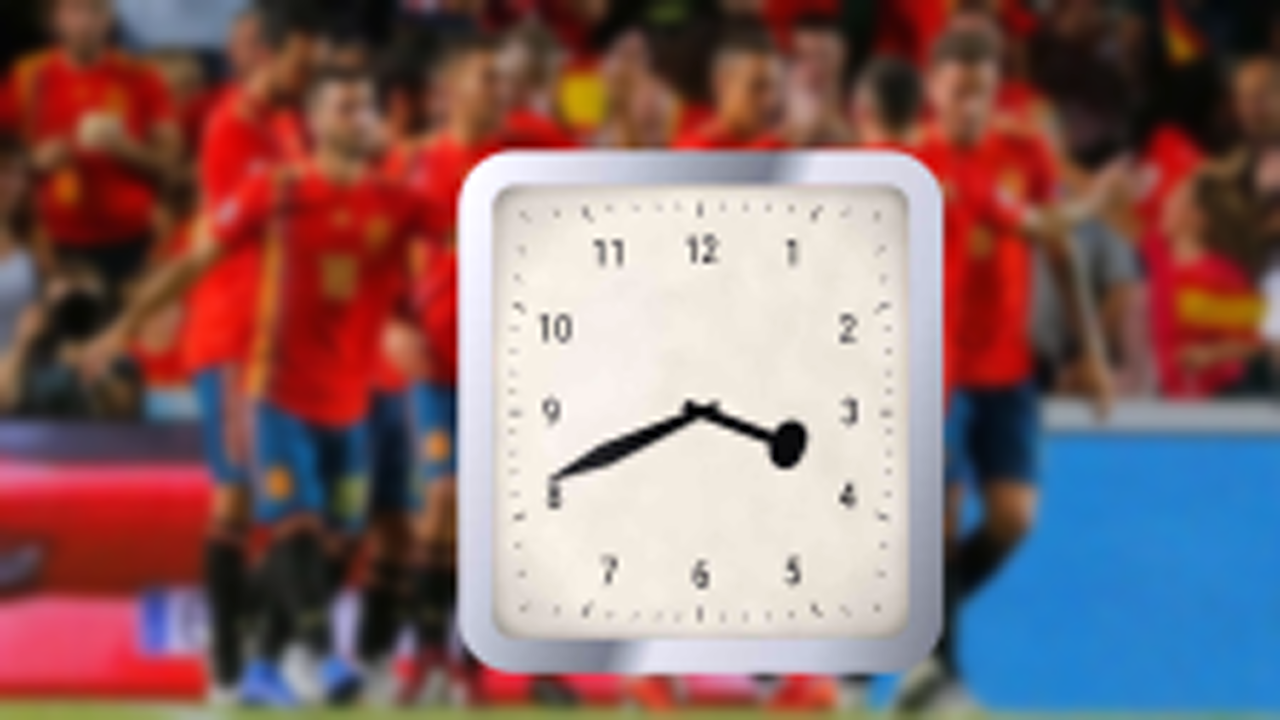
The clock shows 3 h 41 min
